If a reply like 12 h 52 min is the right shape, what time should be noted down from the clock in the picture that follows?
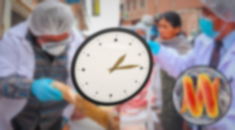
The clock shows 1 h 14 min
